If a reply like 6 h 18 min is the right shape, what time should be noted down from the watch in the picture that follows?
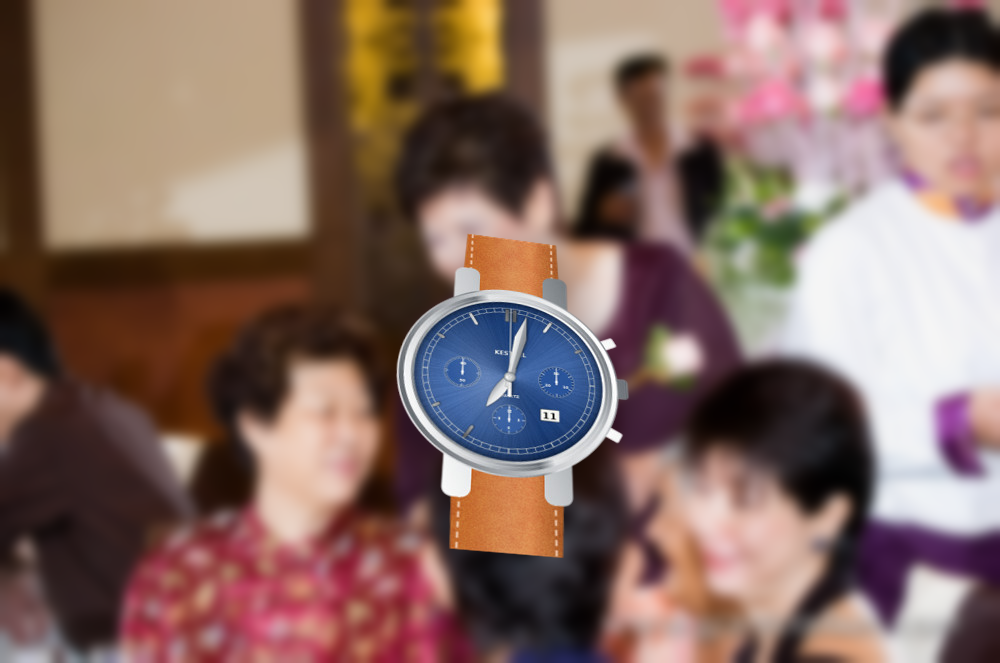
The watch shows 7 h 02 min
